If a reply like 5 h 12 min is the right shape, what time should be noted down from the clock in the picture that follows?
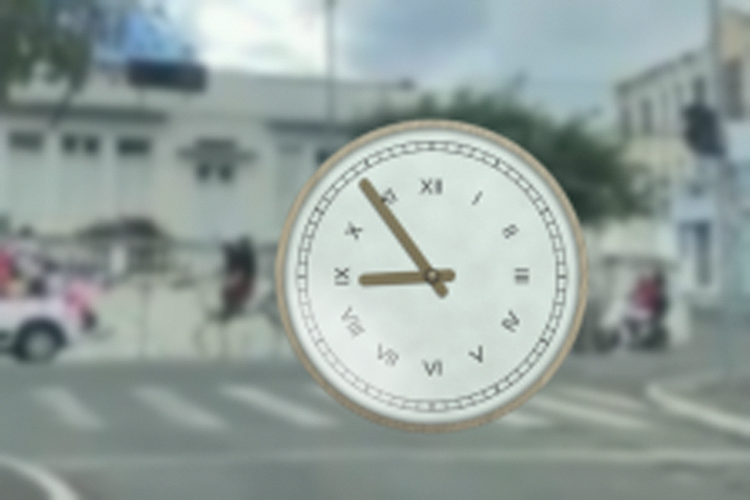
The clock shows 8 h 54 min
